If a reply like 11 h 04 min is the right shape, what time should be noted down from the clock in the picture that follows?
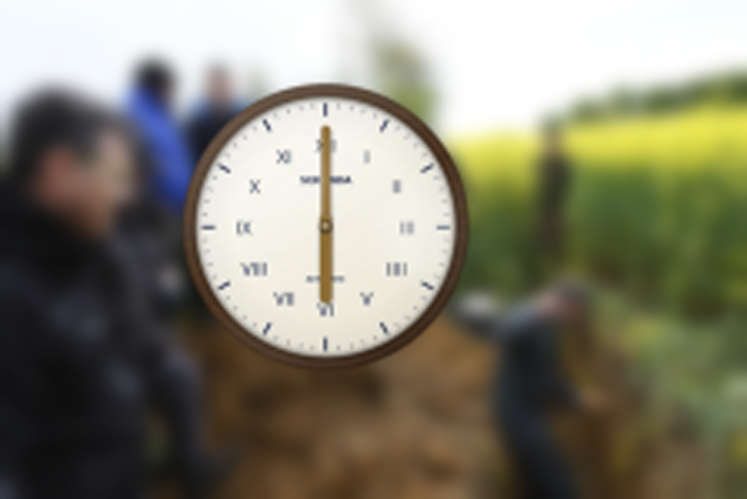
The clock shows 6 h 00 min
